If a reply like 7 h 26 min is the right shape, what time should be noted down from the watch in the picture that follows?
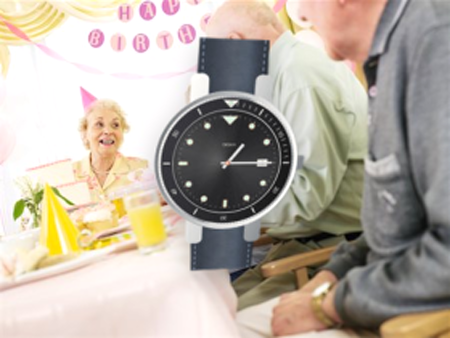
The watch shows 1 h 15 min
